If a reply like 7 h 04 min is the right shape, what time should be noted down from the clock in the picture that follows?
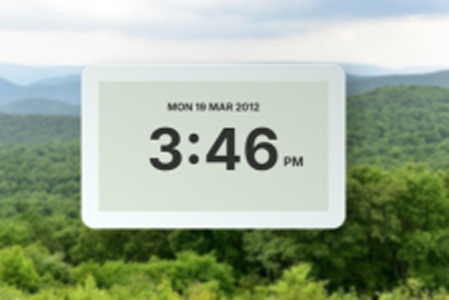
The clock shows 3 h 46 min
